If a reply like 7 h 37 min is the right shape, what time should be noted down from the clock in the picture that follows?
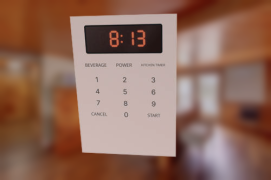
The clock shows 8 h 13 min
